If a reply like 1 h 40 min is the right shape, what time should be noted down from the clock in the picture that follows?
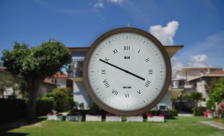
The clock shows 3 h 49 min
